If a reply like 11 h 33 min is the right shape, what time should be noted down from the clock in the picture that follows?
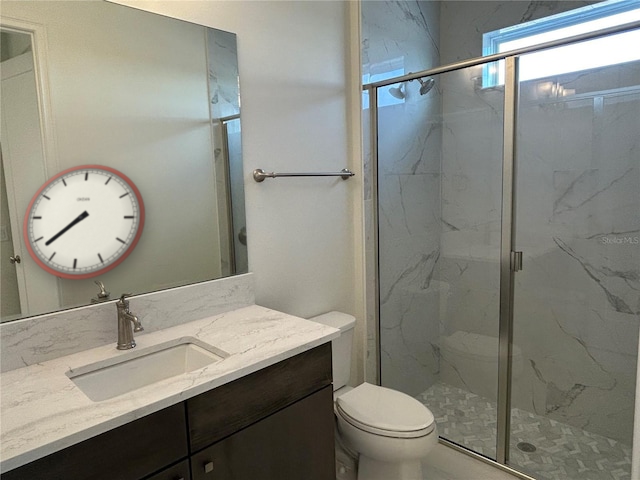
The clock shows 7 h 38 min
